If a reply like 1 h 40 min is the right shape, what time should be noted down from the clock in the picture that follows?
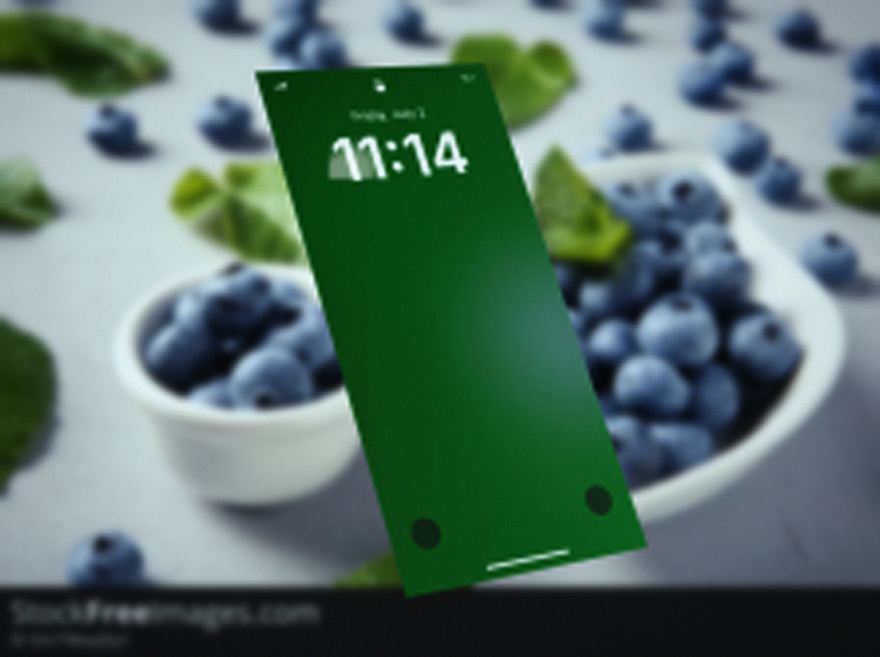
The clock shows 11 h 14 min
